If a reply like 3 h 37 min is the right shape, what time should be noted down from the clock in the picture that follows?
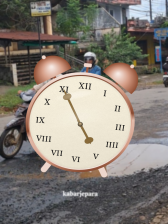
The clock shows 4 h 55 min
